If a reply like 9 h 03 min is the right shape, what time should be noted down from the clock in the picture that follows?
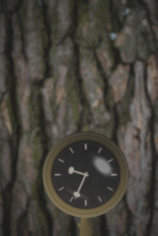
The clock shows 9 h 34 min
